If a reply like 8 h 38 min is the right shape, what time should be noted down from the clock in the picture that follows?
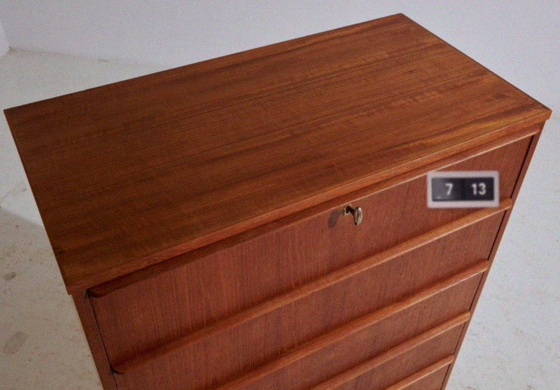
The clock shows 7 h 13 min
